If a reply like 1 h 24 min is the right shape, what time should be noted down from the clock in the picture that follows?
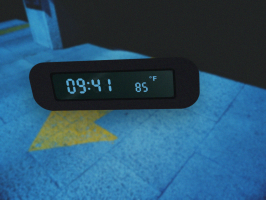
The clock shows 9 h 41 min
